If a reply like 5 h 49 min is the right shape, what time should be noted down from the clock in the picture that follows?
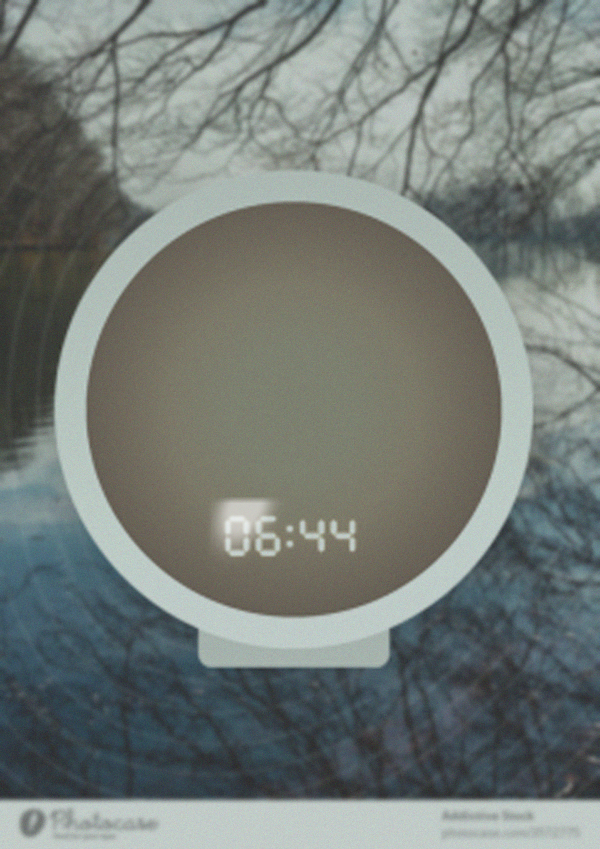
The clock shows 6 h 44 min
